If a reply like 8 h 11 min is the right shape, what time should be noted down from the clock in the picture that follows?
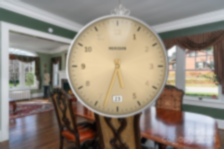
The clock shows 5 h 33 min
